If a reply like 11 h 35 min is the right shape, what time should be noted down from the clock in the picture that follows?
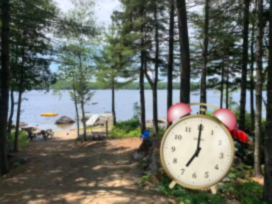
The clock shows 7 h 00 min
